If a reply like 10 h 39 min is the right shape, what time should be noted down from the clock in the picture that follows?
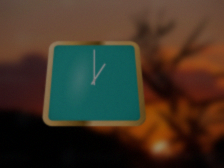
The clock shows 1 h 00 min
